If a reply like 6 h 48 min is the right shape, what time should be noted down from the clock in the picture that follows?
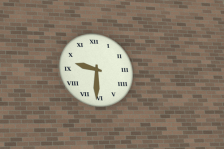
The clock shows 9 h 31 min
